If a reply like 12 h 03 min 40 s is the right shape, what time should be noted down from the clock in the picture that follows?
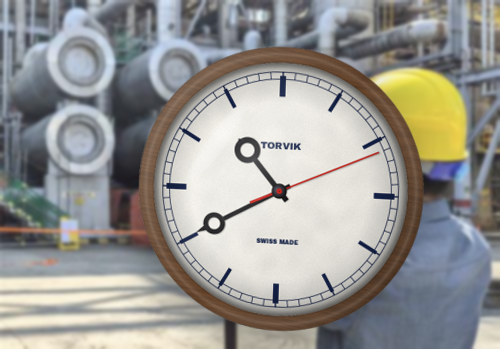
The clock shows 10 h 40 min 11 s
